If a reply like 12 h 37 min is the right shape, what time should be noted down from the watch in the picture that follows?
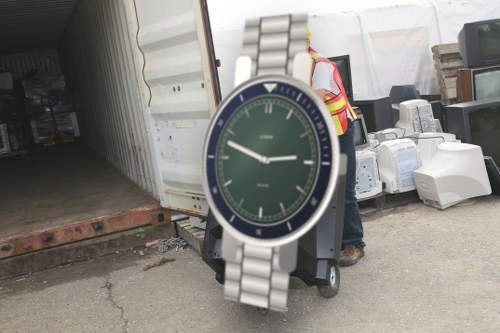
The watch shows 2 h 48 min
